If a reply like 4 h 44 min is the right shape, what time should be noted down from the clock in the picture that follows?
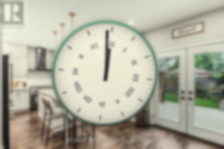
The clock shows 11 h 59 min
